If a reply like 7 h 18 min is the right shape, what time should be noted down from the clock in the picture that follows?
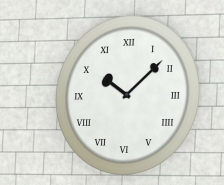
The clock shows 10 h 08 min
